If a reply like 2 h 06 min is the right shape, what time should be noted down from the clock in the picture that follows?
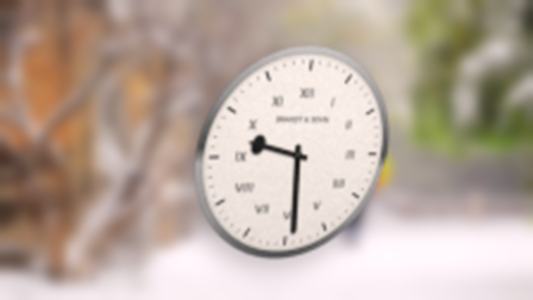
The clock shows 9 h 29 min
